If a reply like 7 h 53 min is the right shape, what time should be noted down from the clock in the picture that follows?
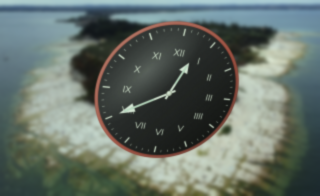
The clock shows 12 h 40 min
